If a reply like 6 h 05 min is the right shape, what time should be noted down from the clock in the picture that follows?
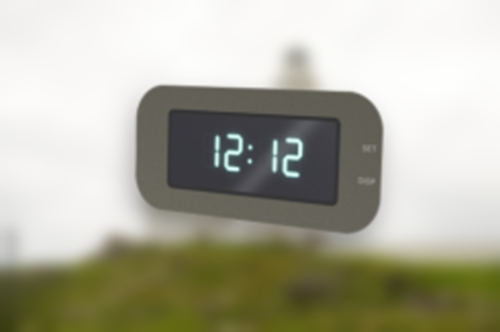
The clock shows 12 h 12 min
